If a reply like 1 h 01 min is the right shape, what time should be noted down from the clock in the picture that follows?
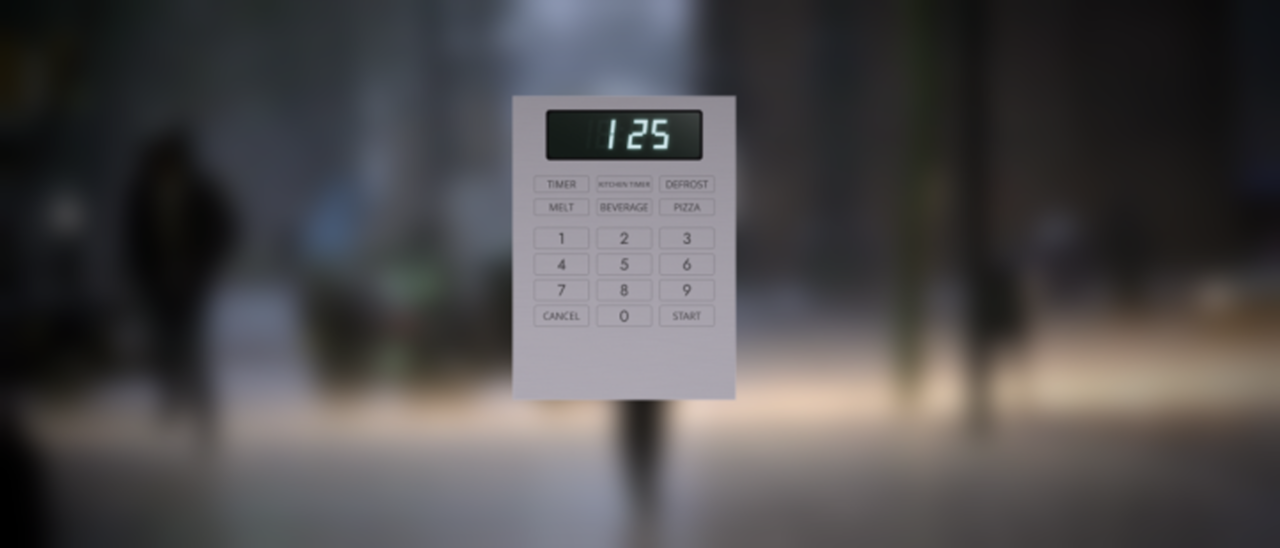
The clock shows 1 h 25 min
